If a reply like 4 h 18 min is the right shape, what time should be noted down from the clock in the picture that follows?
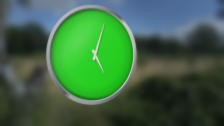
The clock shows 5 h 03 min
